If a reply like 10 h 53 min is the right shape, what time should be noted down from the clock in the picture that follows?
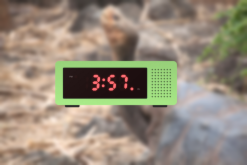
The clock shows 3 h 57 min
